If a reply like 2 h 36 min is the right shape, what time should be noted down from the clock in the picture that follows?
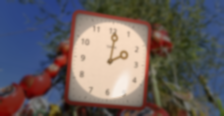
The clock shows 2 h 01 min
